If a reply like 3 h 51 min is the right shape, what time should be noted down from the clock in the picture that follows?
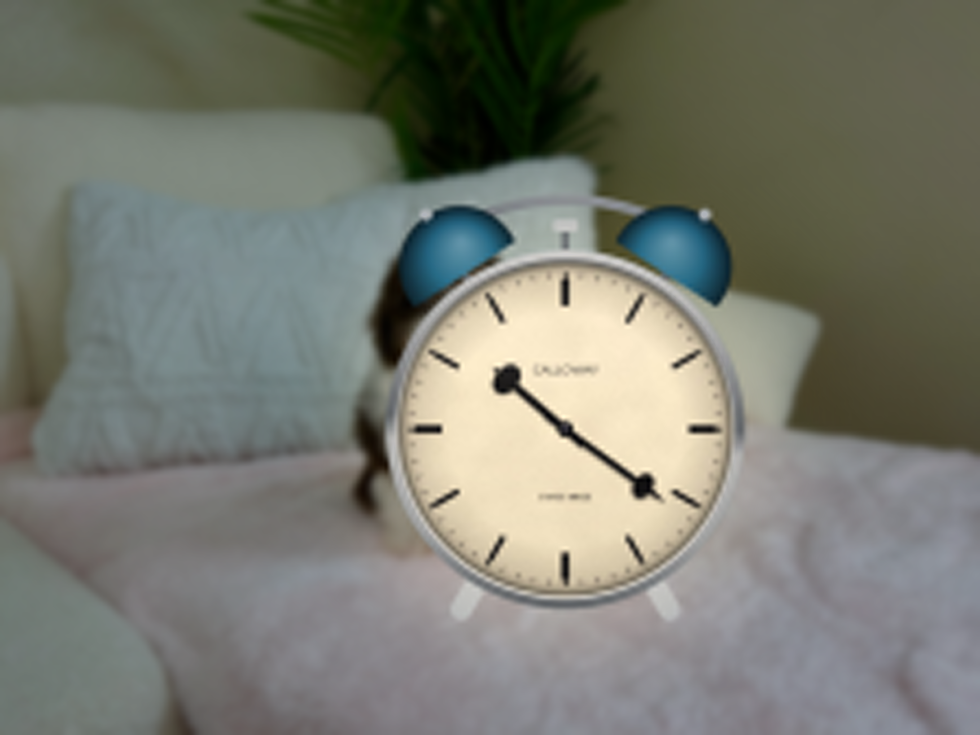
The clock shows 10 h 21 min
